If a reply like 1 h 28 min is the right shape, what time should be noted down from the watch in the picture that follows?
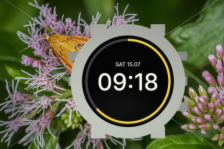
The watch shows 9 h 18 min
